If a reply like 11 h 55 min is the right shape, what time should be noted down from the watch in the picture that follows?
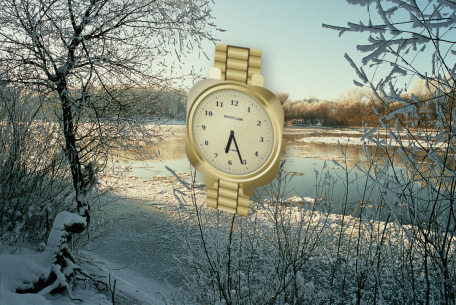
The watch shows 6 h 26 min
